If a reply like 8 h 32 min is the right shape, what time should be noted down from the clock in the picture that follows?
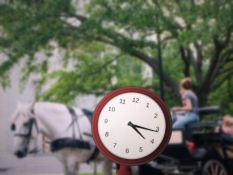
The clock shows 4 h 16 min
